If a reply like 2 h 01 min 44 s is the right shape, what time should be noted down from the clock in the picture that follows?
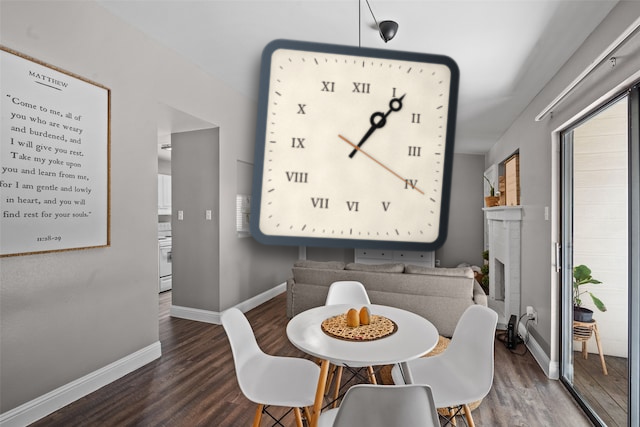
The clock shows 1 h 06 min 20 s
